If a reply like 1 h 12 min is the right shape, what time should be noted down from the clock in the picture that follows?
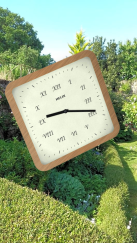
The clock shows 9 h 19 min
